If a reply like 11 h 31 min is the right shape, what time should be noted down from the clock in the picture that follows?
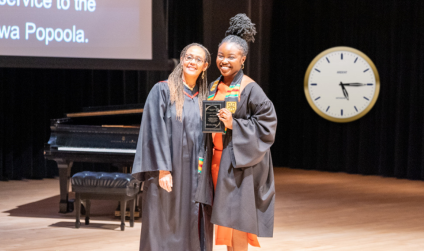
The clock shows 5 h 15 min
